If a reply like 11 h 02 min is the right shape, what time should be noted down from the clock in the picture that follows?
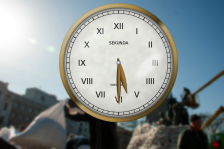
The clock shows 5 h 30 min
